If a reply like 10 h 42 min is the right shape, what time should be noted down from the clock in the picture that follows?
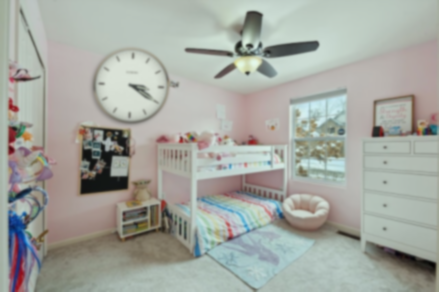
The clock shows 3 h 20 min
